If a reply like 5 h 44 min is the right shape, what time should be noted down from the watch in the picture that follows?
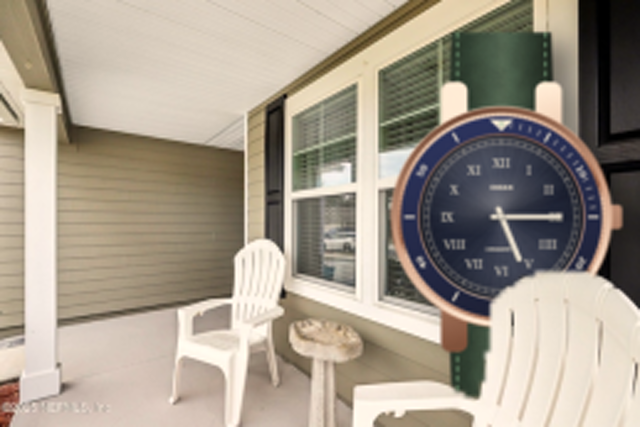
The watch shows 5 h 15 min
